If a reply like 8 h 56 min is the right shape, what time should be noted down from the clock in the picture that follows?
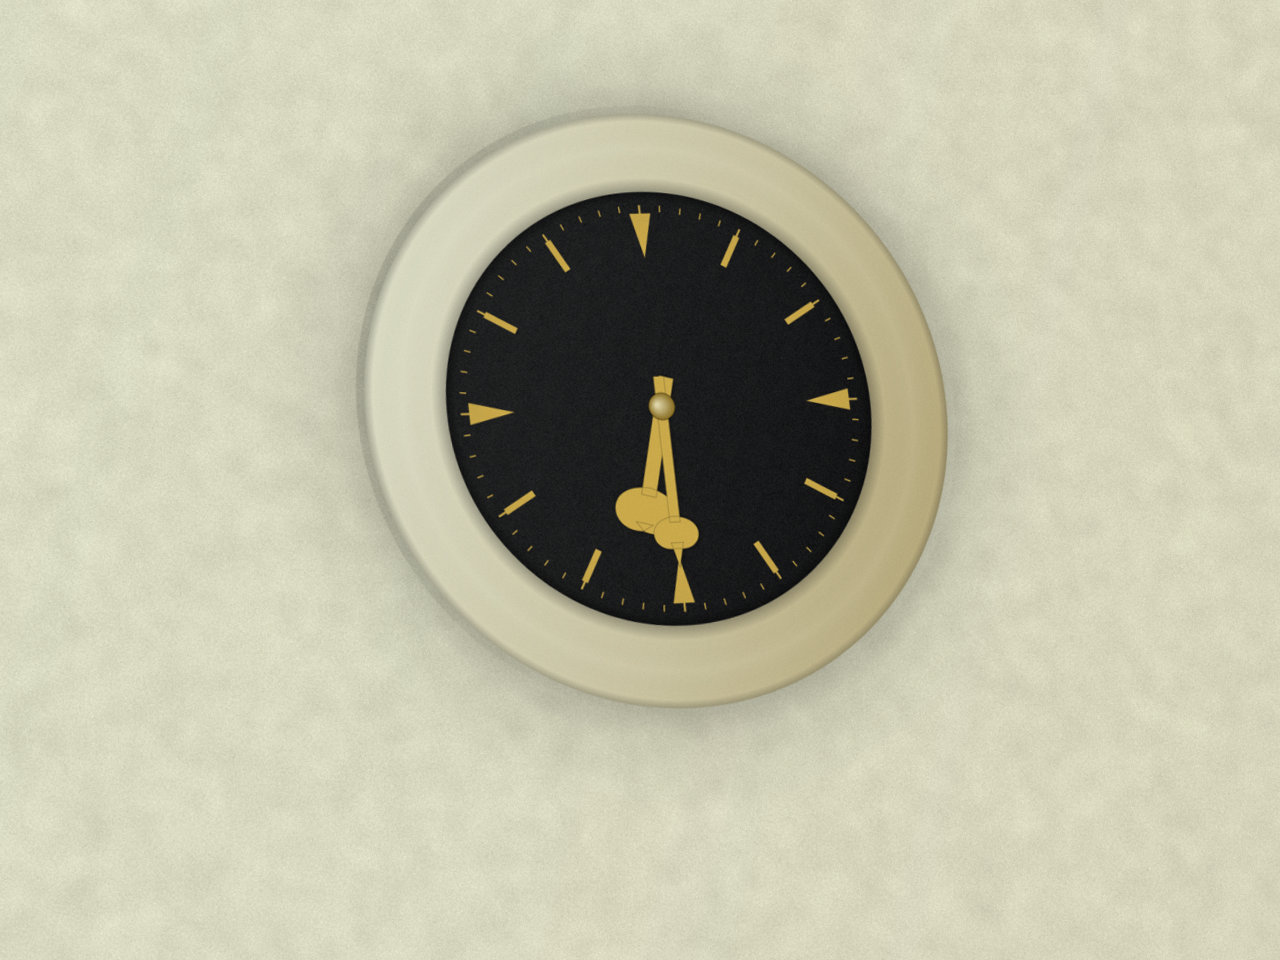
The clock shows 6 h 30 min
